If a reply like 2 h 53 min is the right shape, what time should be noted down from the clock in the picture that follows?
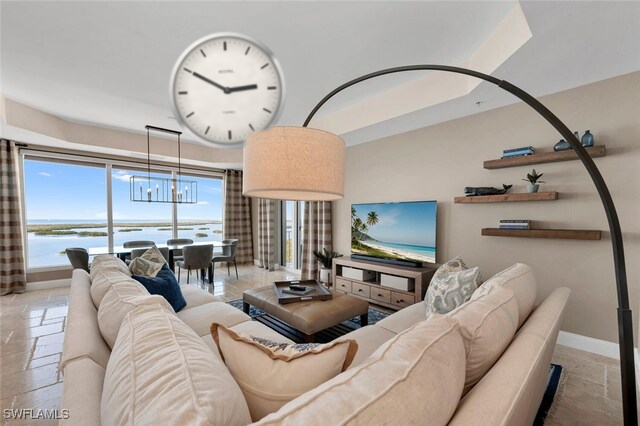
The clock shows 2 h 50 min
